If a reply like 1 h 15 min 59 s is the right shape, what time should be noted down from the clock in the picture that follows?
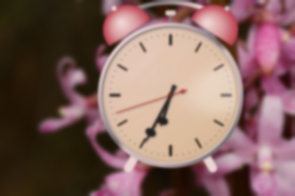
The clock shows 6 h 34 min 42 s
